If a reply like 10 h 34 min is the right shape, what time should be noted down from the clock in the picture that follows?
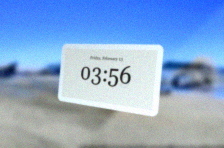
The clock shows 3 h 56 min
